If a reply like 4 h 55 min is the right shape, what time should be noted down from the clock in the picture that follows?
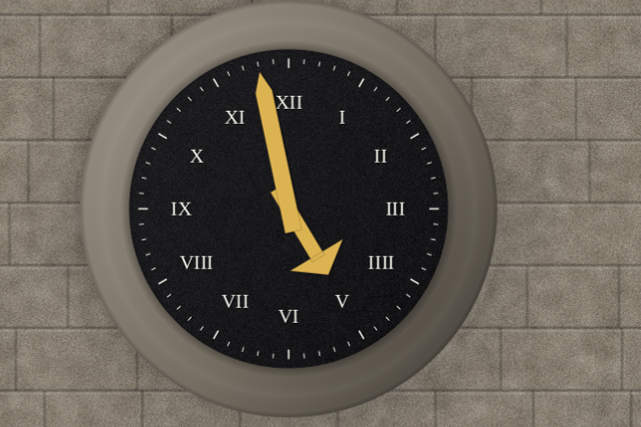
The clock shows 4 h 58 min
